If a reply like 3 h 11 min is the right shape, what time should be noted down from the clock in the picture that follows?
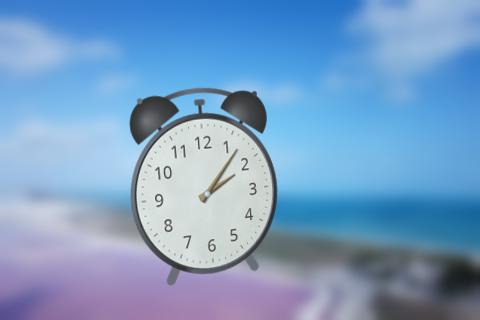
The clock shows 2 h 07 min
